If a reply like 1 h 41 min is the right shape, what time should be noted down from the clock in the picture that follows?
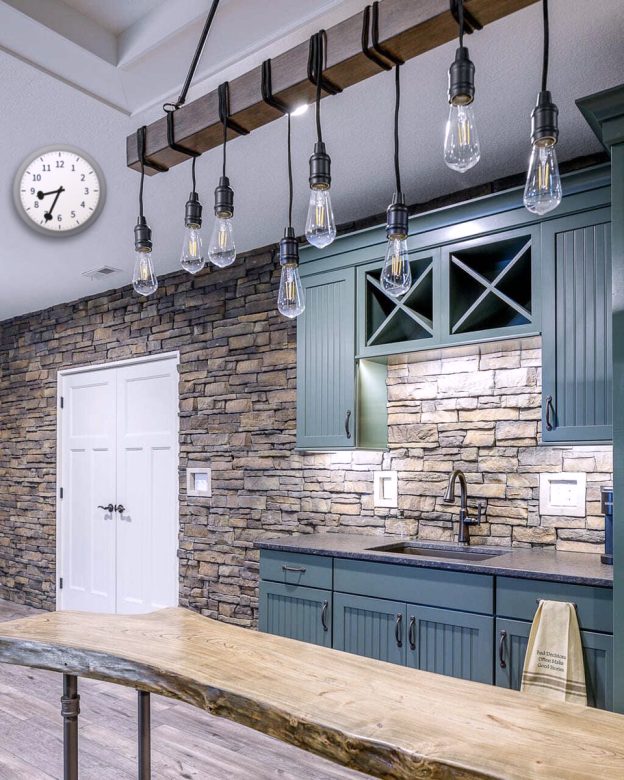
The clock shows 8 h 34 min
